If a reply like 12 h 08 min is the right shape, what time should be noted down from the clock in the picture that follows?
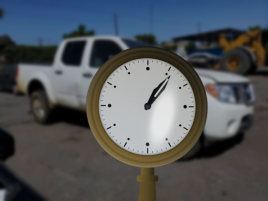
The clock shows 1 h 06 min
